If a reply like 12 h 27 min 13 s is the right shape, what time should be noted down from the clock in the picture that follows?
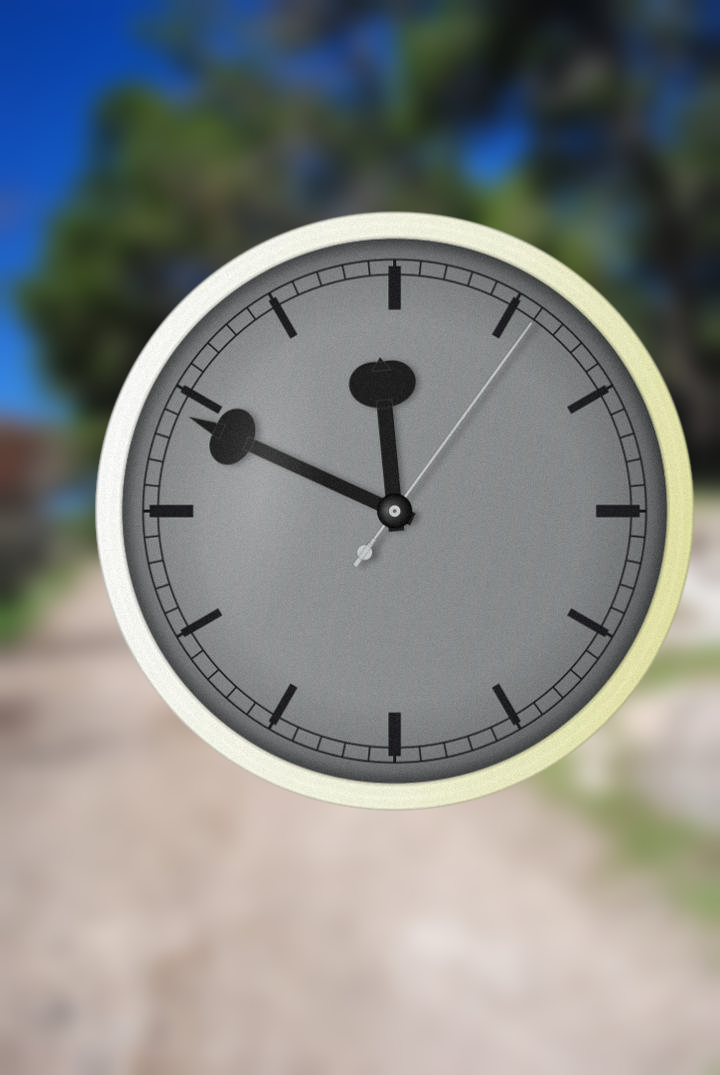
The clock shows 11 h 49 min 06 s
